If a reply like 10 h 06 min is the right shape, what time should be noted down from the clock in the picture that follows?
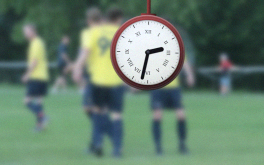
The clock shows 2 h 32 min
